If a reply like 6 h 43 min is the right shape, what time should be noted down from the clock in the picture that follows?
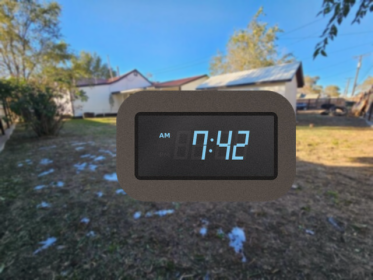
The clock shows 7 h 42 min
